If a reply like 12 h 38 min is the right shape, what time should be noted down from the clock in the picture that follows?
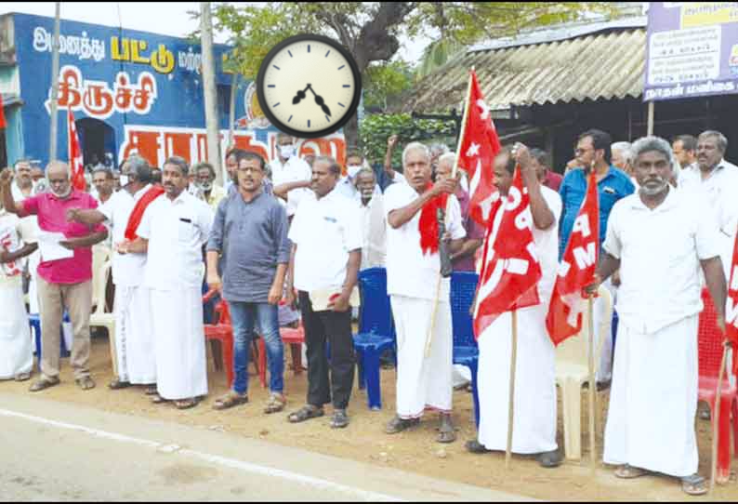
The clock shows 7 h 24 min
